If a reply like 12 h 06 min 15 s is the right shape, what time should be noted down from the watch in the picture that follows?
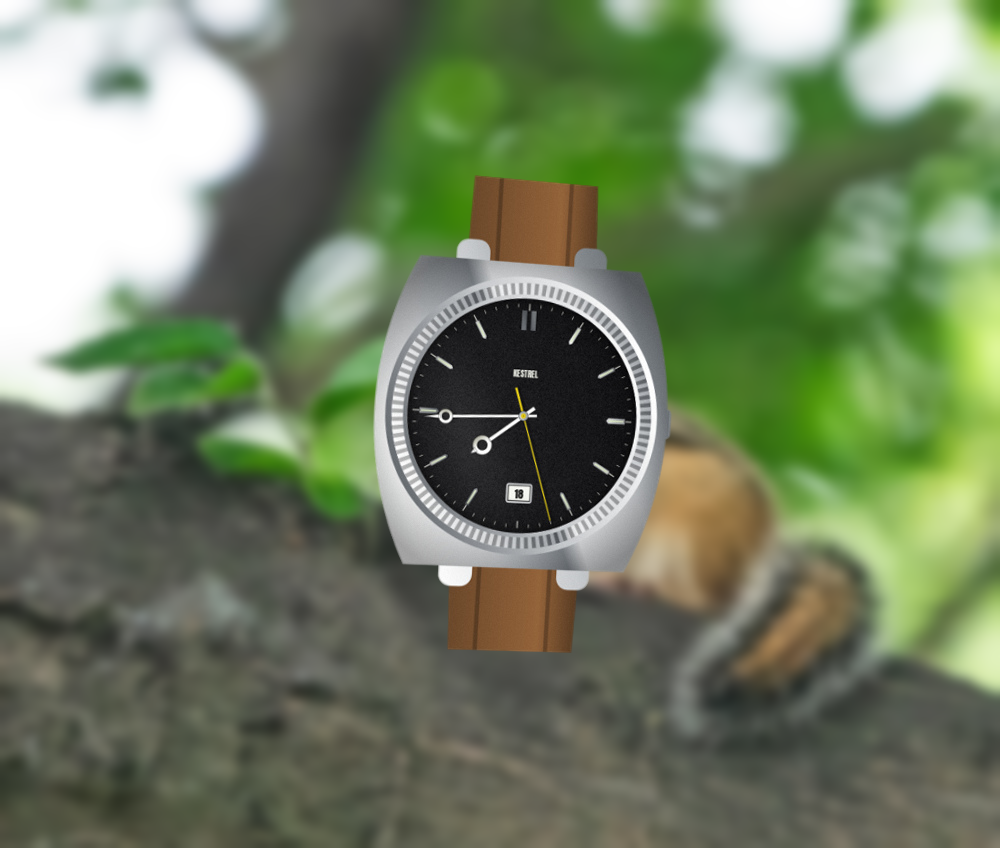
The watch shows 7 h 44 min 27 s
